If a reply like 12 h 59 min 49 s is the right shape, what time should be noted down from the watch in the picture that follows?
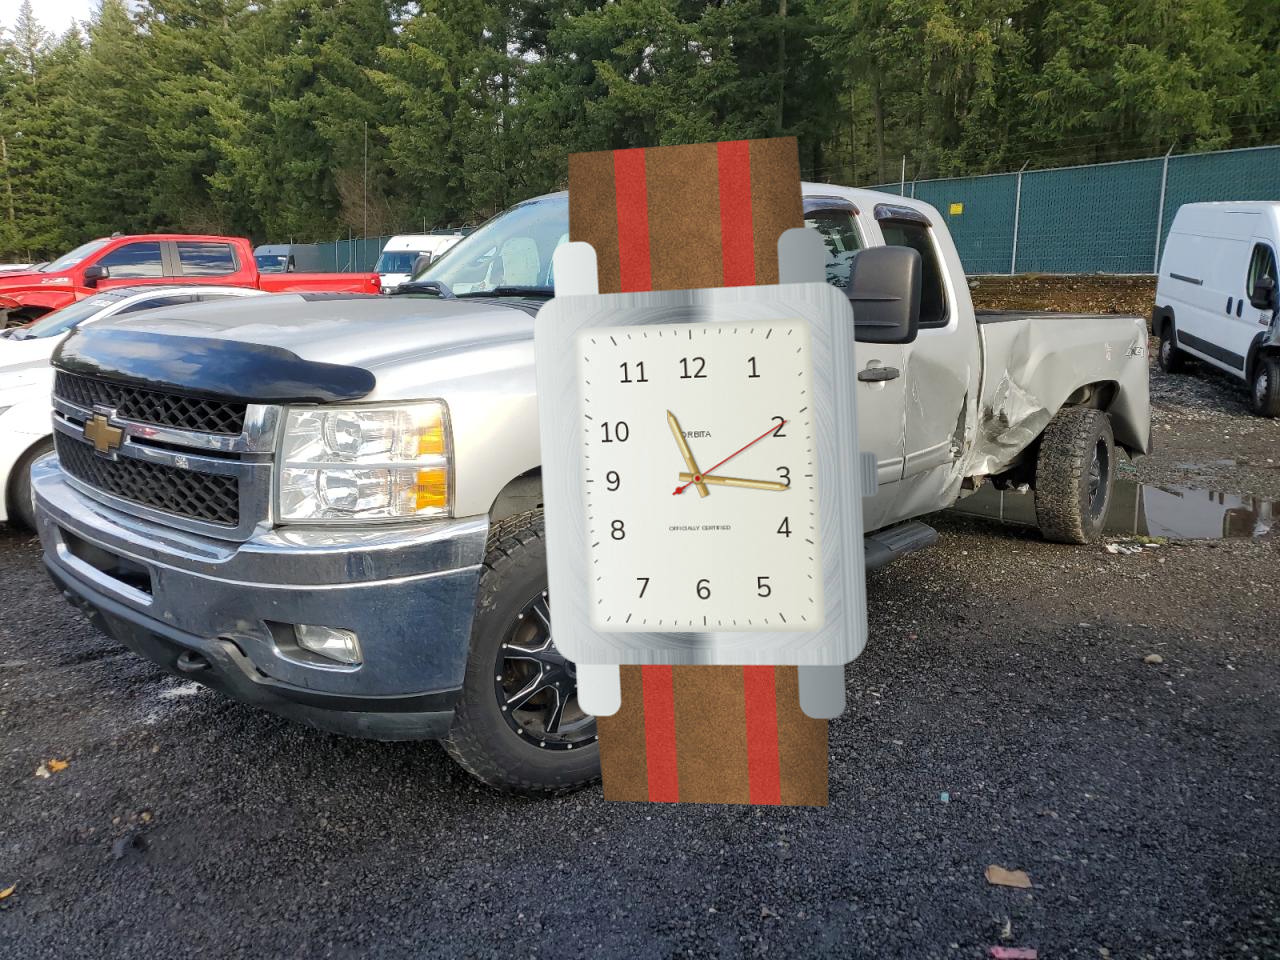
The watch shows 11 h 16 min 10 s
